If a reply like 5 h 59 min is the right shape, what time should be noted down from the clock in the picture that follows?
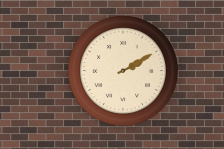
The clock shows 2 h 10 min
